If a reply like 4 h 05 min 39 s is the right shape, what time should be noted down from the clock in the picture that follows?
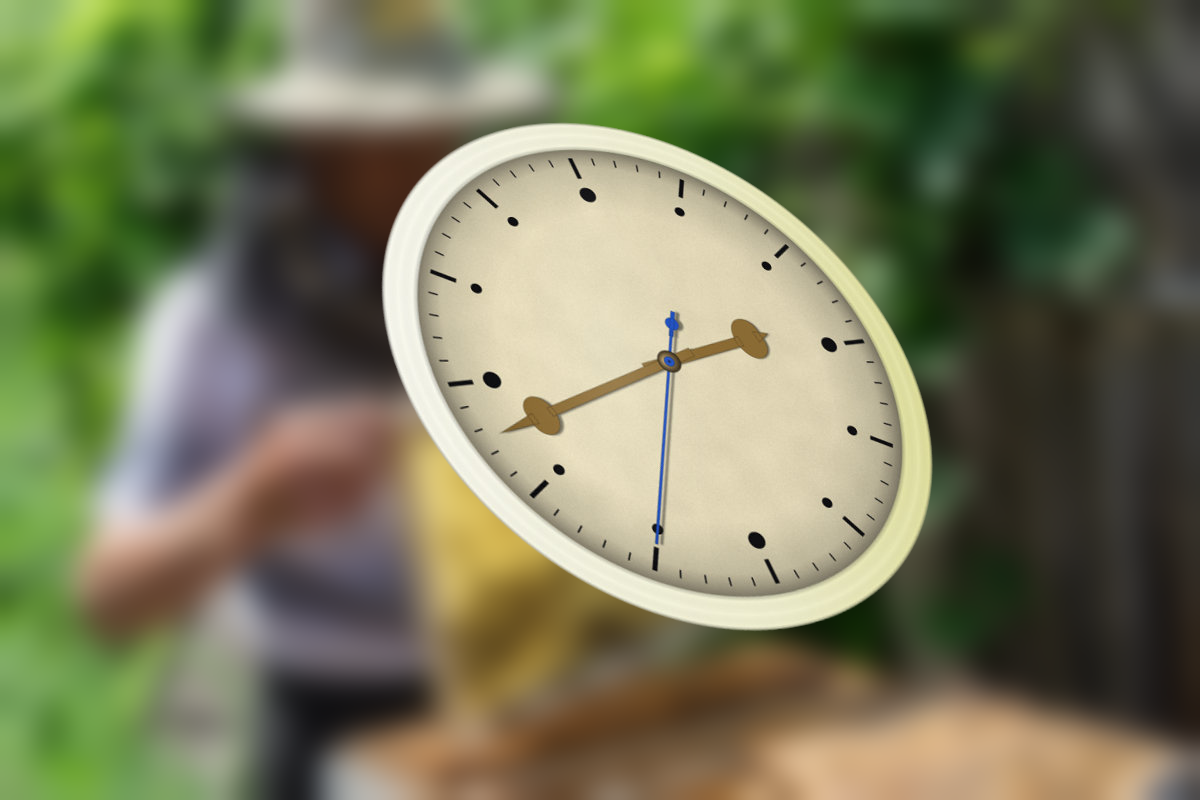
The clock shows 2 h 42 min 35 s
